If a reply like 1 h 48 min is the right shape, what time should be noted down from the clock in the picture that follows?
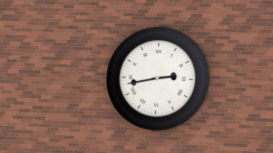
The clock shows 2 h 43 min
